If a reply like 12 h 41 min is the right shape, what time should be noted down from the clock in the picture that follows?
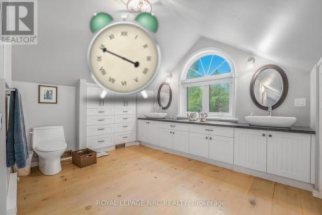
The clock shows 3 h 49 min
